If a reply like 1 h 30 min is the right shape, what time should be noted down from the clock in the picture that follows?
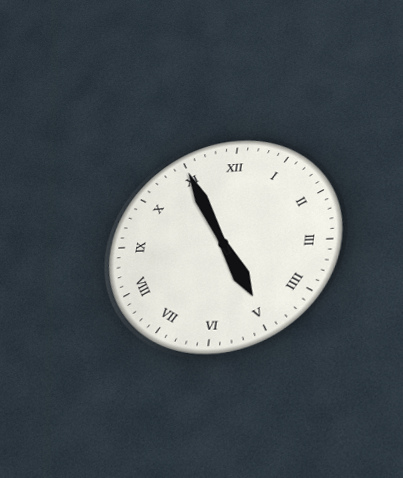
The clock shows 4 h 55 min
